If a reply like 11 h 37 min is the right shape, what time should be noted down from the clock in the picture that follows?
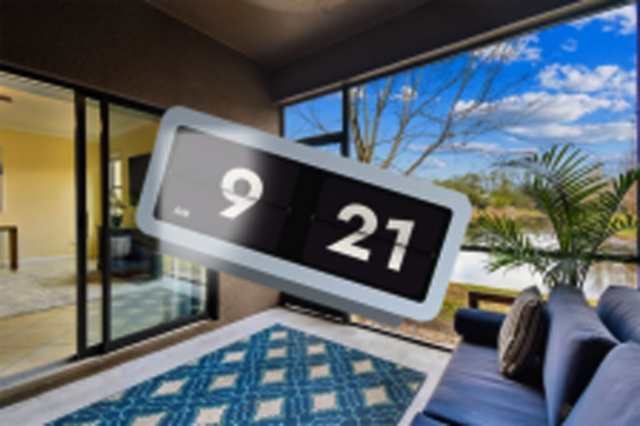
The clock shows 9 h 21 min
